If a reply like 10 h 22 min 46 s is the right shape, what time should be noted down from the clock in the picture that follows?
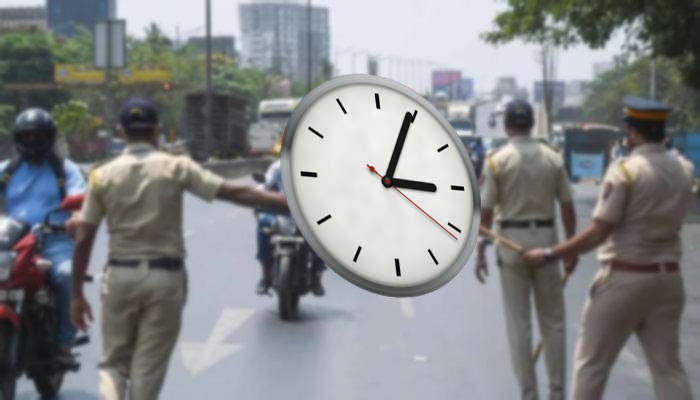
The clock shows 3 h 04 min 21 s
